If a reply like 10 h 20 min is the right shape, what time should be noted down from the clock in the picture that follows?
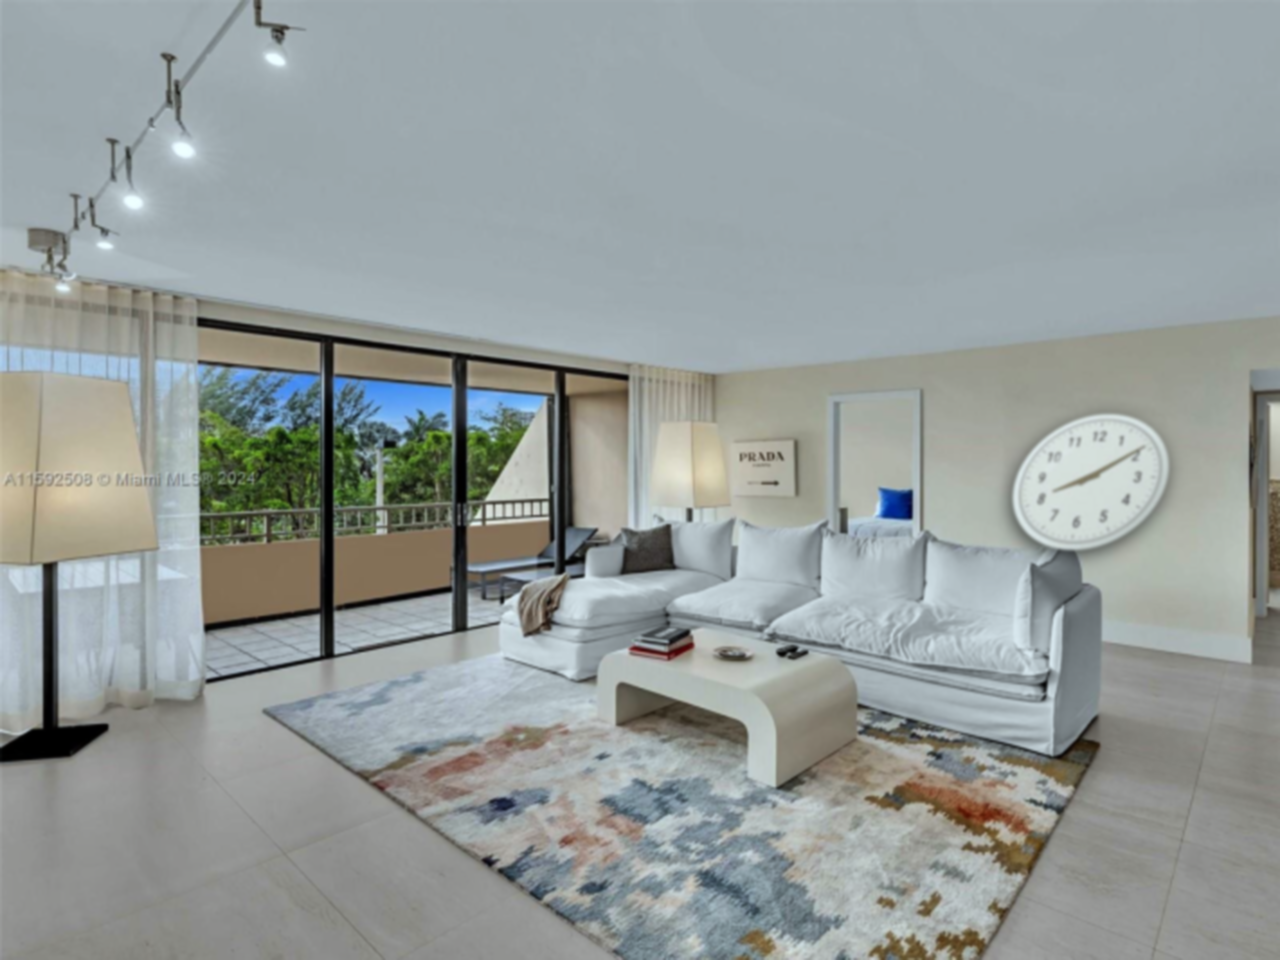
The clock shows 8 h 09 min
